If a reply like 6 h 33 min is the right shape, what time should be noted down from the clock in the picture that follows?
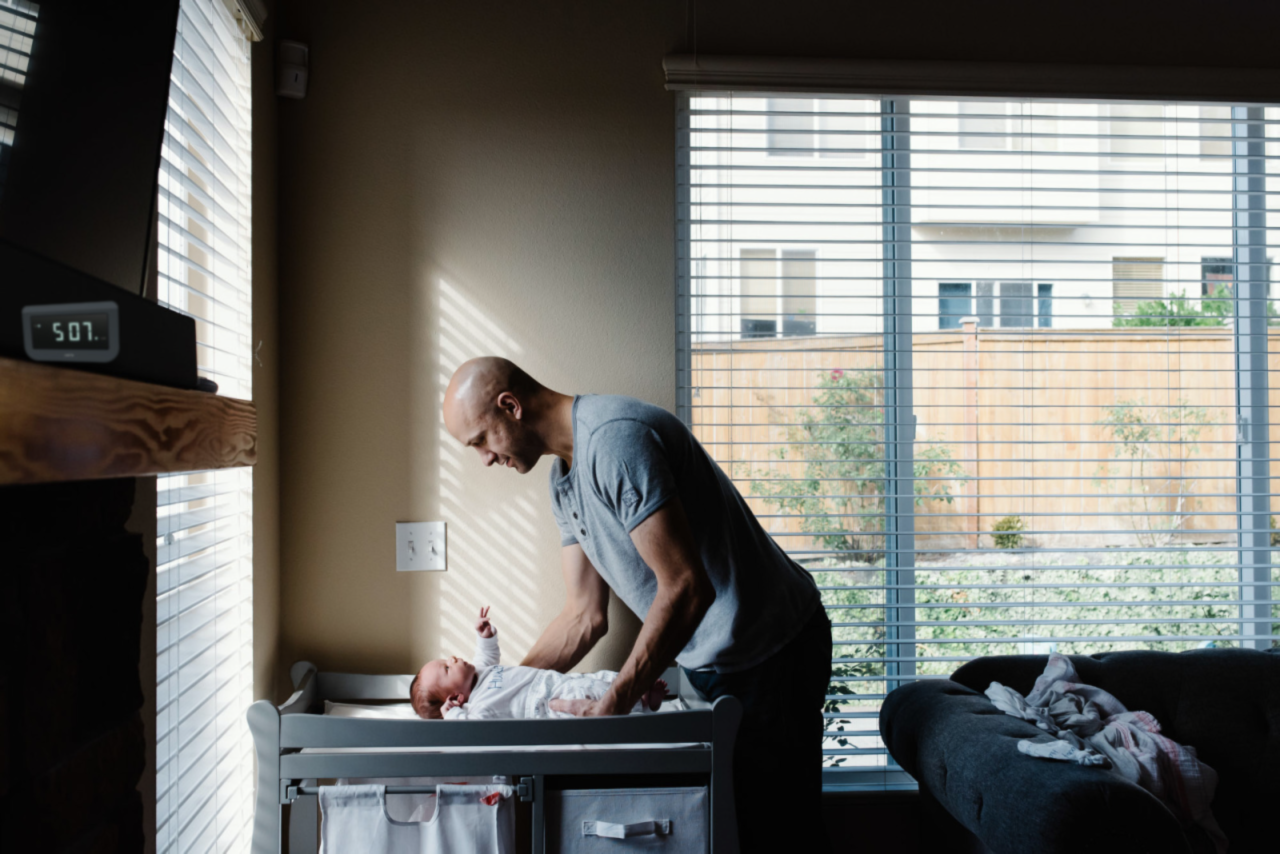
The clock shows 5 h 07 min
